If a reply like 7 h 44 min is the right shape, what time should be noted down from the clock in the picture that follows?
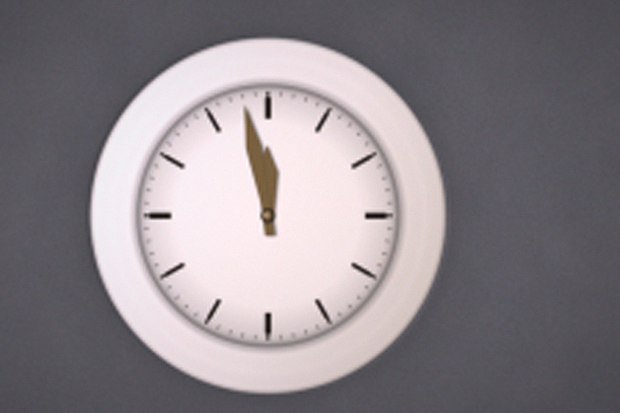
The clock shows 11 h 58 min
